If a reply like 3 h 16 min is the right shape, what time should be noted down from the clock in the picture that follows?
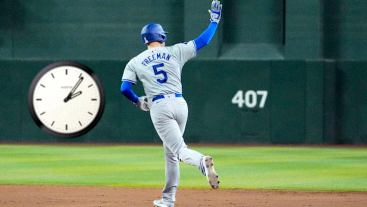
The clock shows 2 h 06 min
